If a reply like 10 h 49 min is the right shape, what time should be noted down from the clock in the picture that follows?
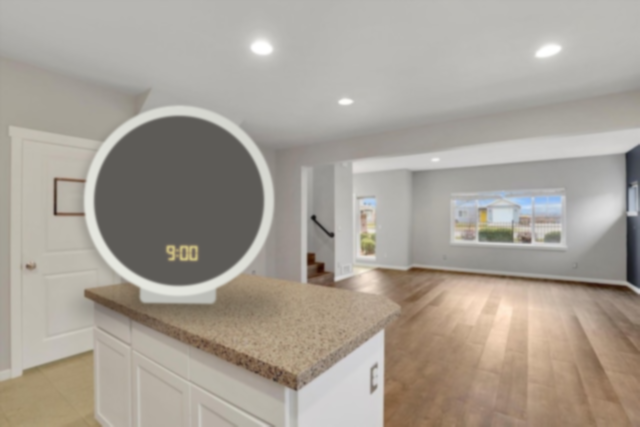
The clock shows 9 h 00 min
